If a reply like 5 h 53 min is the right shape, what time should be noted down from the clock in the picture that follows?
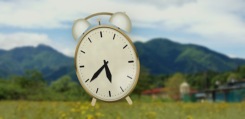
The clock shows 5 h 39 min
